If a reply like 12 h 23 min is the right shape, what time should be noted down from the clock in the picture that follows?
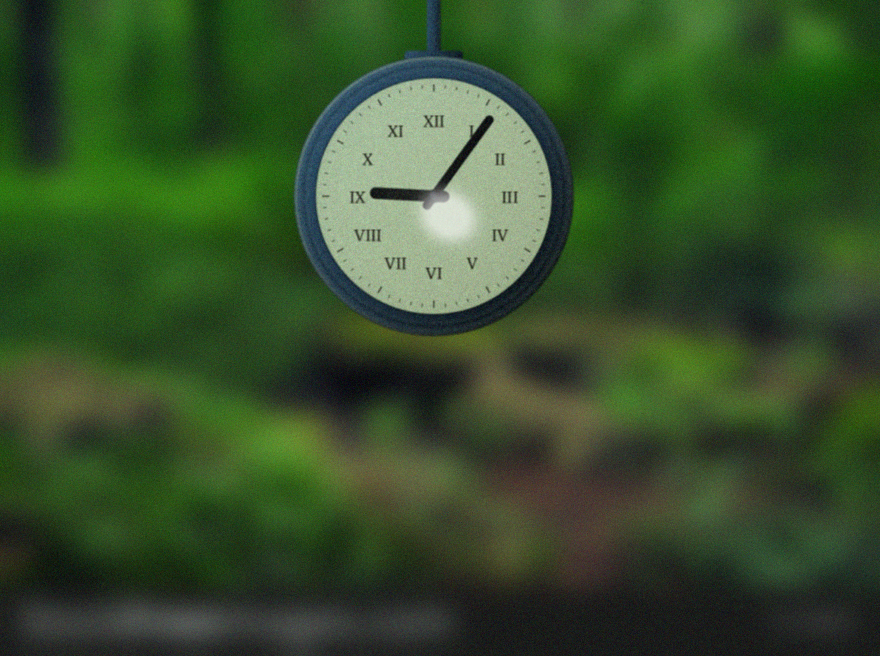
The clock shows 9 h 06 min
